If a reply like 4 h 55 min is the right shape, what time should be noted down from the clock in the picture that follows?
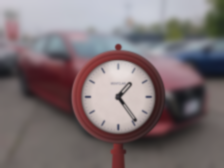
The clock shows 1 h 24 min
